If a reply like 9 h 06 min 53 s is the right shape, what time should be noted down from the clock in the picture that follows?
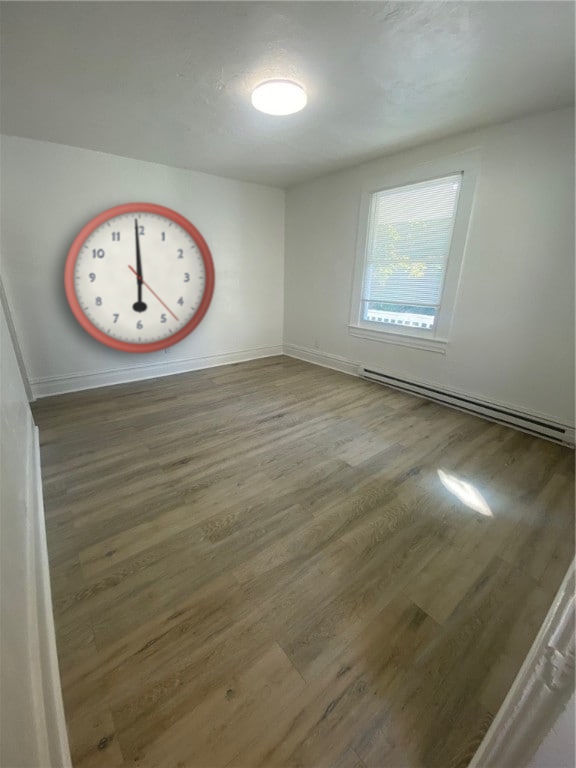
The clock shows 5 h 59 min 23 s
